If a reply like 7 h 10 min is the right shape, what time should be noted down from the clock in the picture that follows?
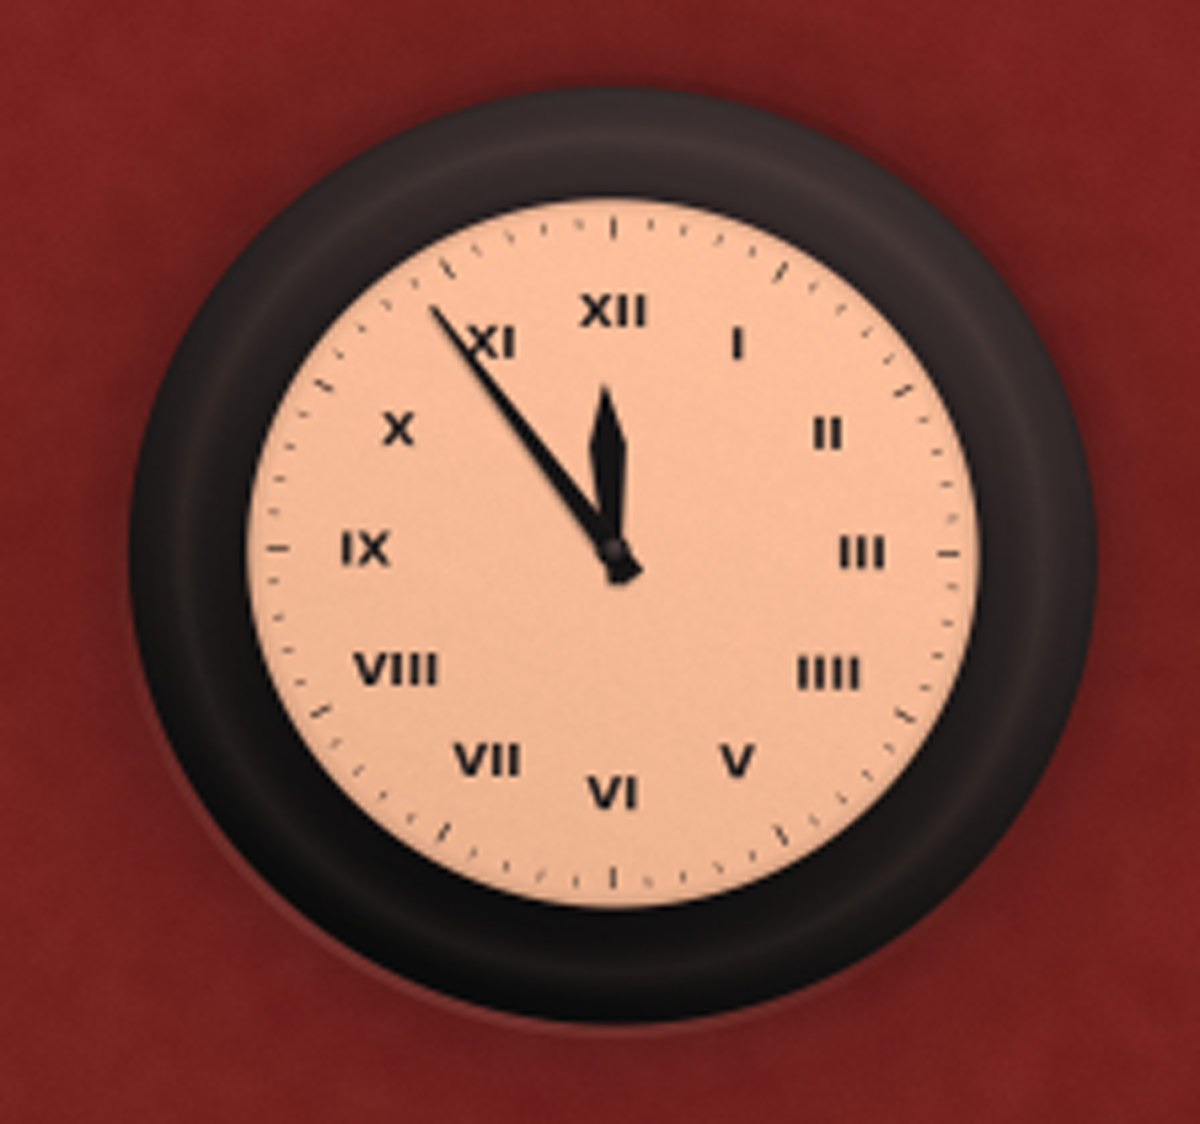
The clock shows 11 h 54 min
